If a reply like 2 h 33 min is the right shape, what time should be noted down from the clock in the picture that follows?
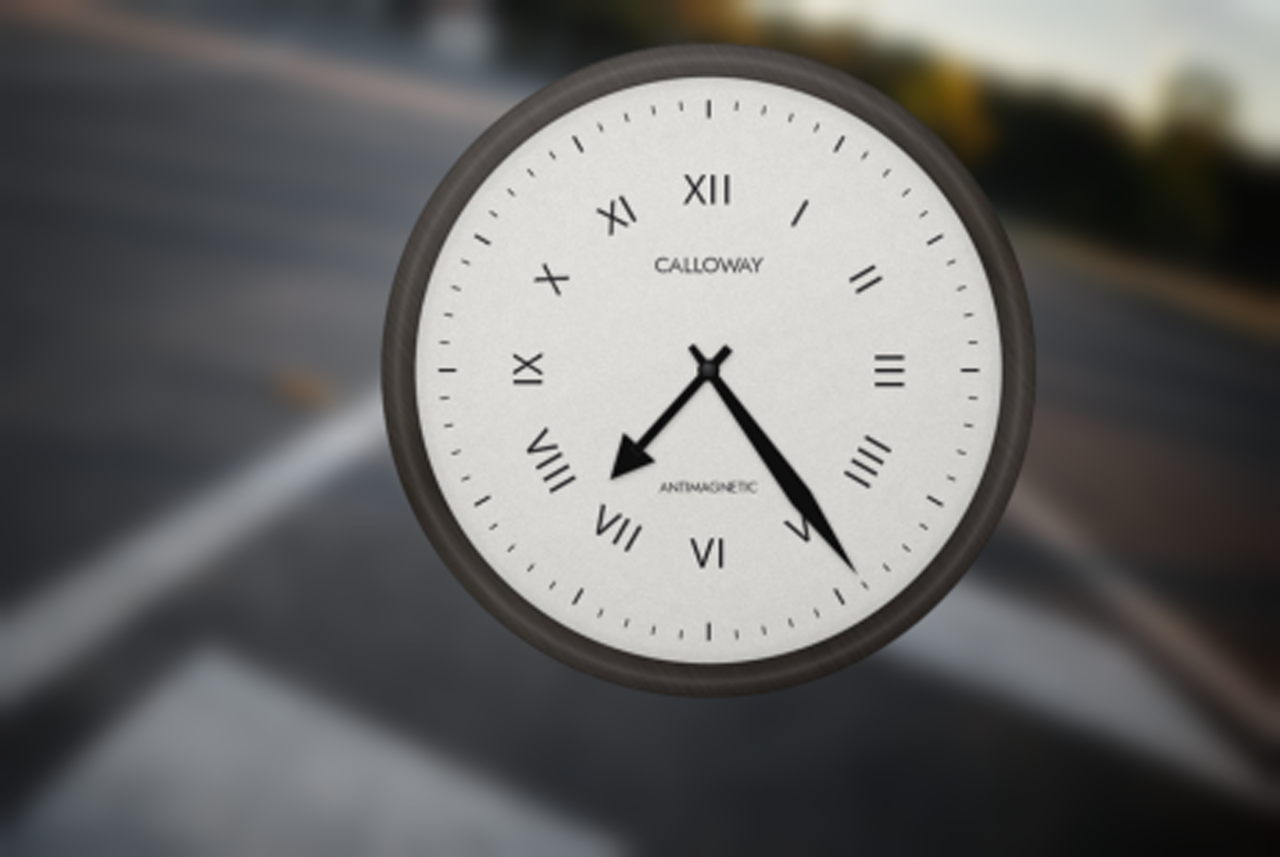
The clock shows 7 h 24 min
